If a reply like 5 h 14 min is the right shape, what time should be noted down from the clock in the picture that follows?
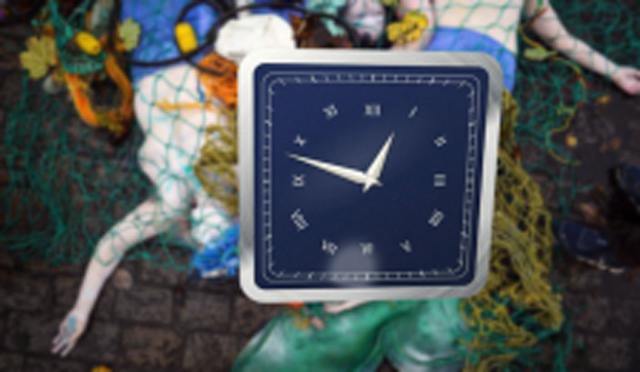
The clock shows 12 h 48 min
